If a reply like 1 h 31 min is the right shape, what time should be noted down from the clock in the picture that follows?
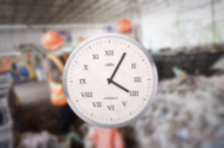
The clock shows 4 h 05 min
